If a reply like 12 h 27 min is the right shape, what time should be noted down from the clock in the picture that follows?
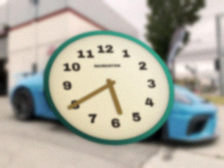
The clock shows 5 h 40 min
